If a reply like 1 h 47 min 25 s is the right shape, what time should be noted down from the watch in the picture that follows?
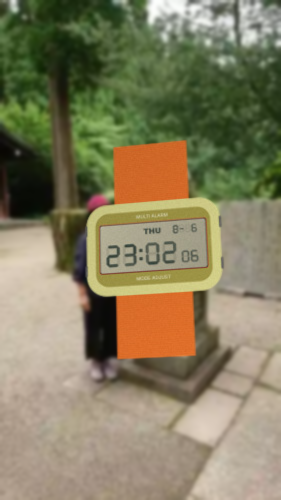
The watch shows 23 h 02 min 06 s
